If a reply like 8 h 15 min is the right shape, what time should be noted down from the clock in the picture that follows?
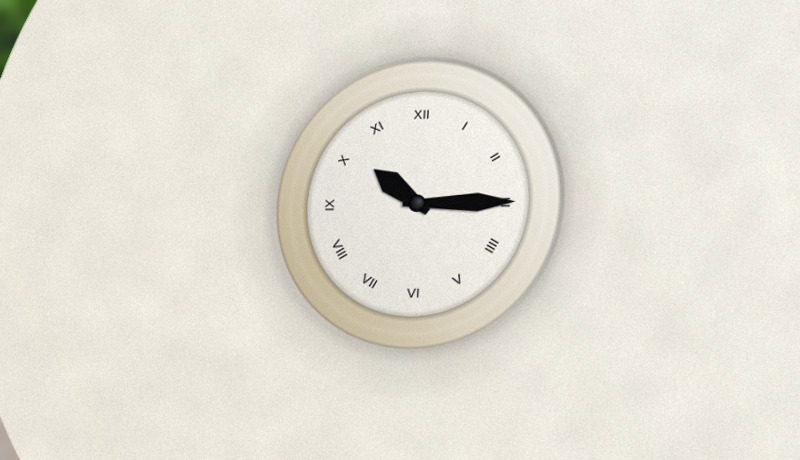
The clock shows 10 h 15 min
